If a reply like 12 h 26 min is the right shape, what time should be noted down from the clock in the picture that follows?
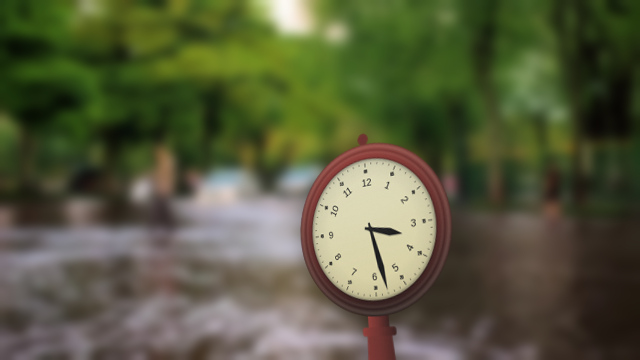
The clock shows 3 h 28 min
